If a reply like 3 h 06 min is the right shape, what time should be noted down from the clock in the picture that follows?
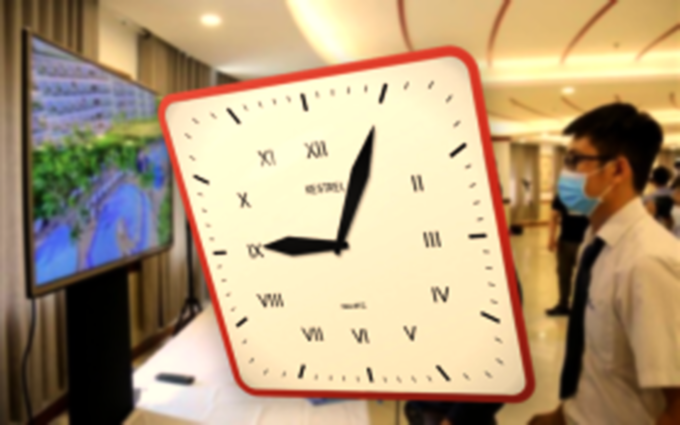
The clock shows 9 h 05 min
